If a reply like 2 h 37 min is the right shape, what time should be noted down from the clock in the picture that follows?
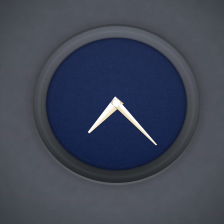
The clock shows 7 h 23 min
